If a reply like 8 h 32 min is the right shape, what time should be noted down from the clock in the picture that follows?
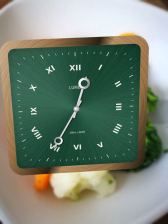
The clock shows 12 h 35 min
